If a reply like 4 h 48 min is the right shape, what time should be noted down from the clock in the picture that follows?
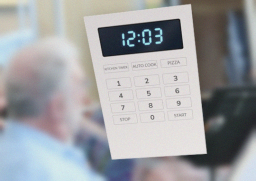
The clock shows 12 h 03 min
